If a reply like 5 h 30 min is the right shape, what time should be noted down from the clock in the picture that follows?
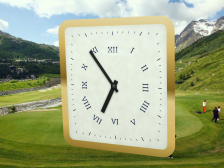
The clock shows 6 h 54 min
